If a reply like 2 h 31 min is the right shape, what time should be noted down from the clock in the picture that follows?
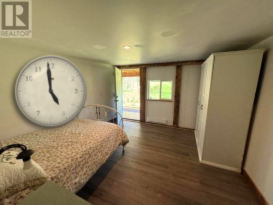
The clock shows 4 h 59 min
